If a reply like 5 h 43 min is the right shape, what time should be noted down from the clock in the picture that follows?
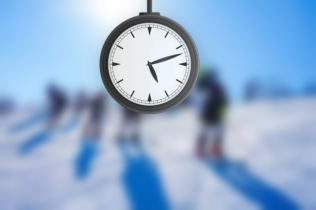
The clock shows 5 h 12 min
